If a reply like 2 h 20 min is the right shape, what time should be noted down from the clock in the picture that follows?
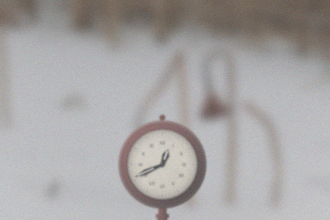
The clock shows 12 h 41 min
